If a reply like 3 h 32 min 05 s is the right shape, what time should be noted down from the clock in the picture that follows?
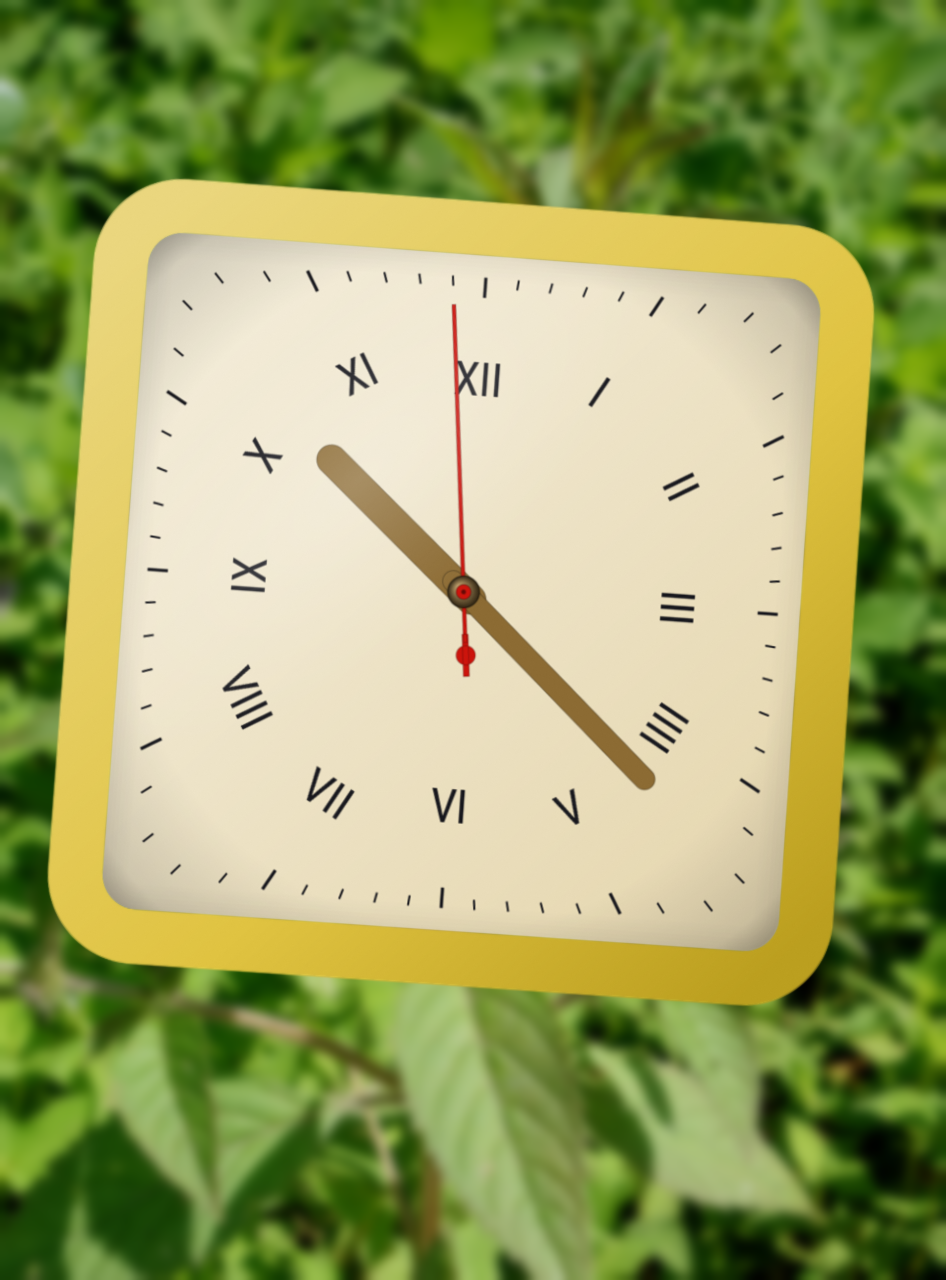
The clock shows 10 h 21 min 59 s
